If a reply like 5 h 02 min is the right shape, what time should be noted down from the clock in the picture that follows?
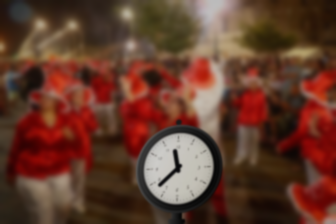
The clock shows 11 h 38 min
